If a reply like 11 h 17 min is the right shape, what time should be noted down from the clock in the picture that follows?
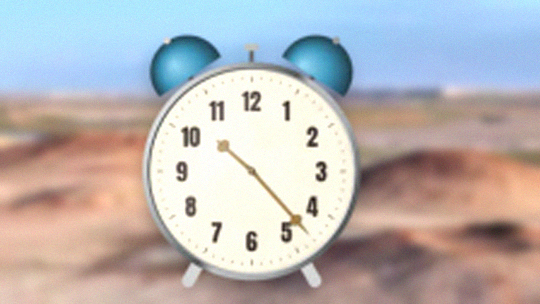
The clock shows 10 h 23 min
